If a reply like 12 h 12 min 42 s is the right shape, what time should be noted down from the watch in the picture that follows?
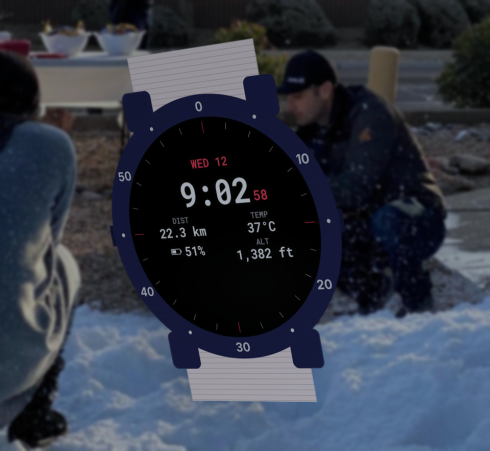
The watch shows 9 h 02 min 58 s
